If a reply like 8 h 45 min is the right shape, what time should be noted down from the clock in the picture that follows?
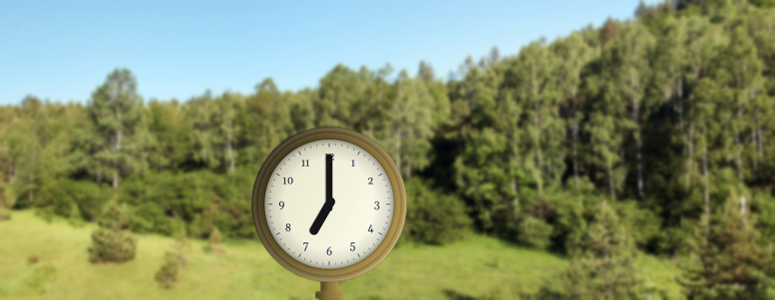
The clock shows 7 h 00 min
